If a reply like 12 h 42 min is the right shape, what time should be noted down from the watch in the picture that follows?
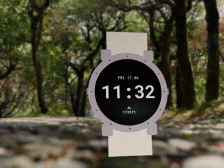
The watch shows 11 h 32 min
